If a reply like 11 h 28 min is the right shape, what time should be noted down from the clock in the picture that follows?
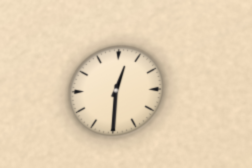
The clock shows 12 h 30 min
